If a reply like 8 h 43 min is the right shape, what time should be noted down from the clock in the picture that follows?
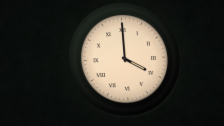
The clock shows 4 h 00 min
